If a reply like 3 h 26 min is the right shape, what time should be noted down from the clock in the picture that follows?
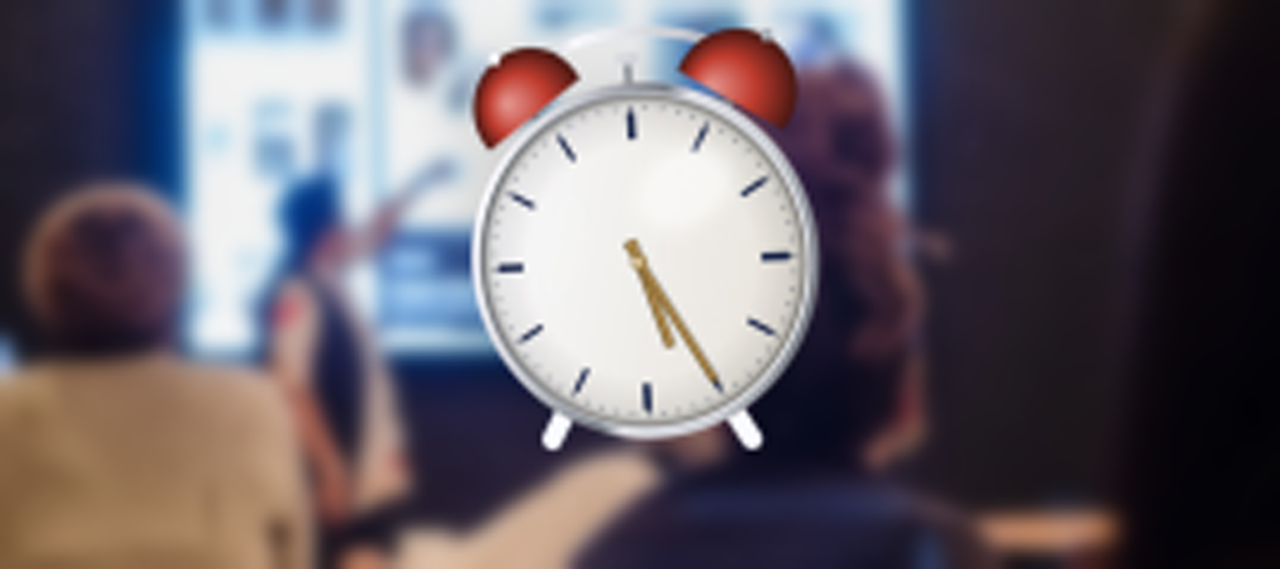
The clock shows 5 h 25 min
